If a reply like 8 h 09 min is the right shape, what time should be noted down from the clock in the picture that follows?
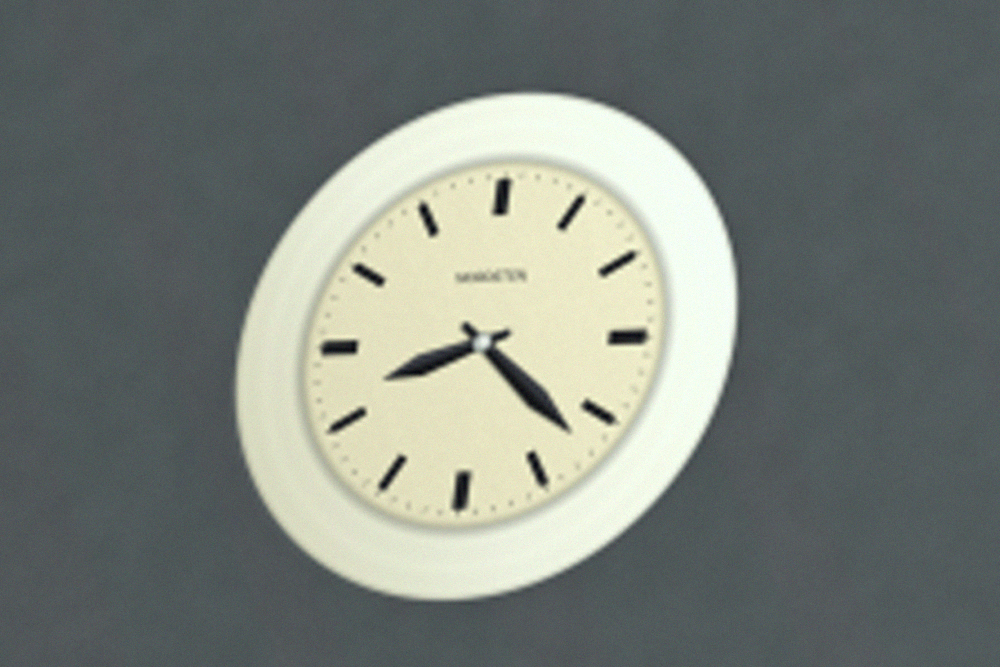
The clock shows 8 h 22 min
